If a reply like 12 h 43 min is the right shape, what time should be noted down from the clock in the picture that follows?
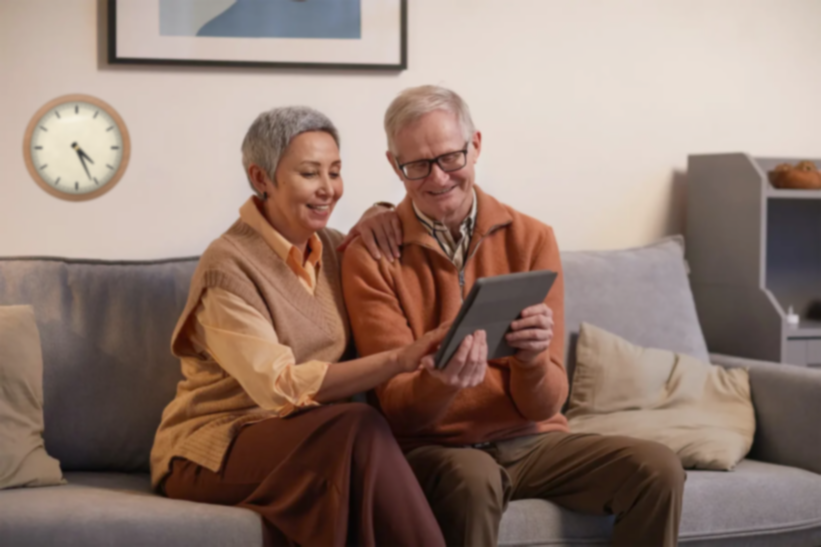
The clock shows 4 h 26 min
